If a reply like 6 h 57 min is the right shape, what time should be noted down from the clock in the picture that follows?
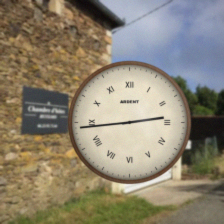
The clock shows 2 h 44 min
